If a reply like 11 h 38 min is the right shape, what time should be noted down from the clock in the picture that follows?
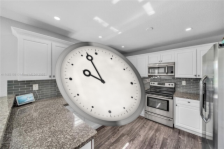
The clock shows 9 h 57 min
